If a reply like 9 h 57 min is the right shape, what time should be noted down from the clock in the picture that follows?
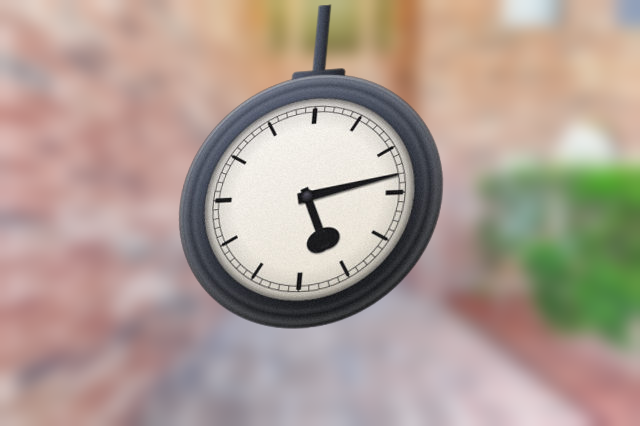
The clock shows 5 h 13 min
